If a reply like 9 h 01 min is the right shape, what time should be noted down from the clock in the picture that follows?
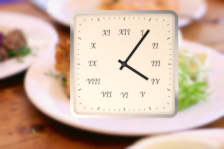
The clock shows 4 h 06 min
